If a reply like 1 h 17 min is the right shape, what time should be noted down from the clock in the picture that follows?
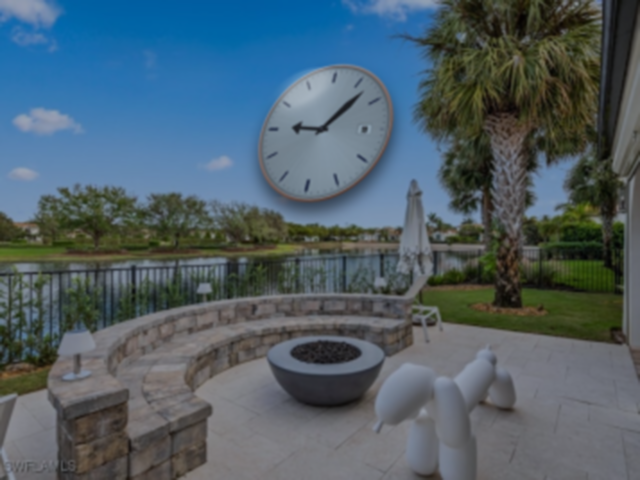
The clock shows 9 h 07 min
